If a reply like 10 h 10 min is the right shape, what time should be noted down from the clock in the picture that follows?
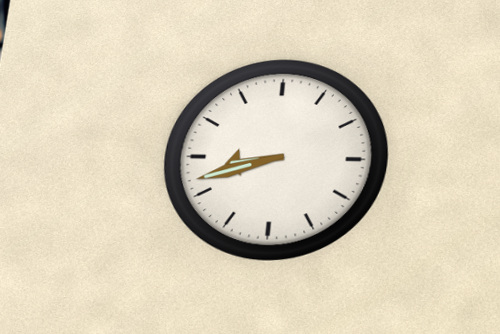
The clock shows 8 h 42 min
